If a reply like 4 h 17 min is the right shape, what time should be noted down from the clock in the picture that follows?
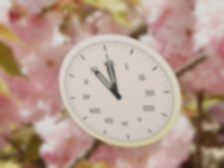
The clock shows 11 h 00 min
